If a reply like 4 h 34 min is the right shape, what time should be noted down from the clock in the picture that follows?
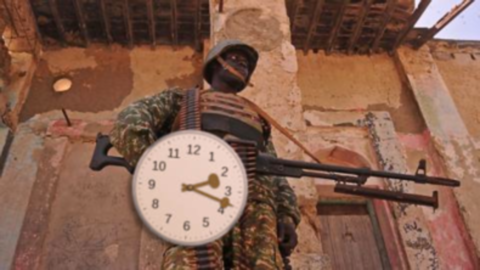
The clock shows 2 h 18 min
